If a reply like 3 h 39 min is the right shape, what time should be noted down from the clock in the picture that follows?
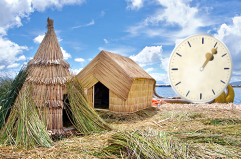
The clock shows 1 h 06 min
